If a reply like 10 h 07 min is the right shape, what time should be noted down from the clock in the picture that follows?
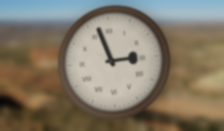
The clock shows 2 h 57 min
